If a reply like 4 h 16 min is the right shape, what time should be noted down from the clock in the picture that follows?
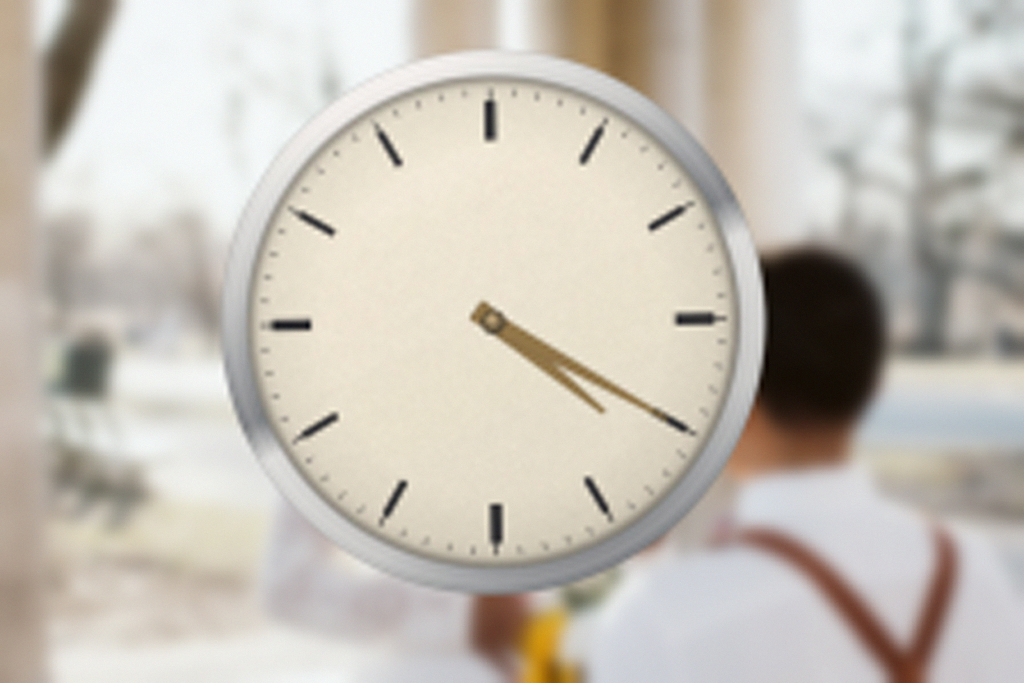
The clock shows 4 h 20 min
